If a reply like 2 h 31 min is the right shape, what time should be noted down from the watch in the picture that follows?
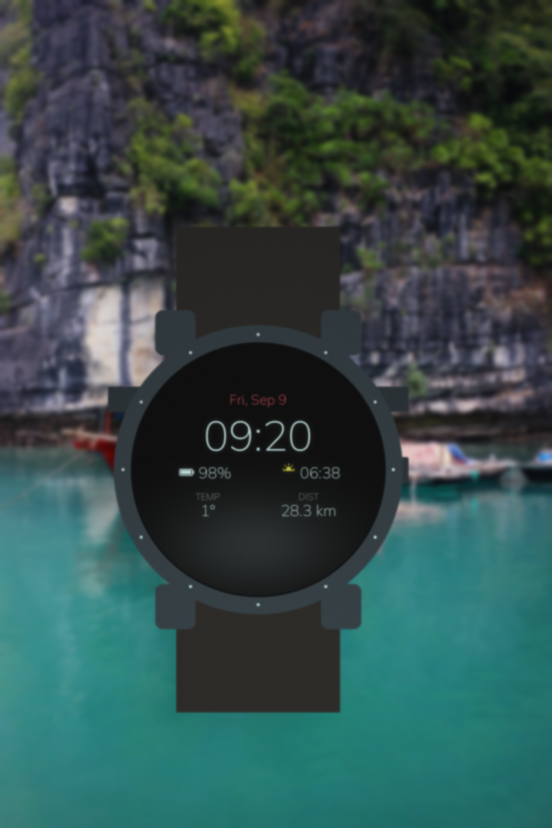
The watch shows 9 h 20 min
